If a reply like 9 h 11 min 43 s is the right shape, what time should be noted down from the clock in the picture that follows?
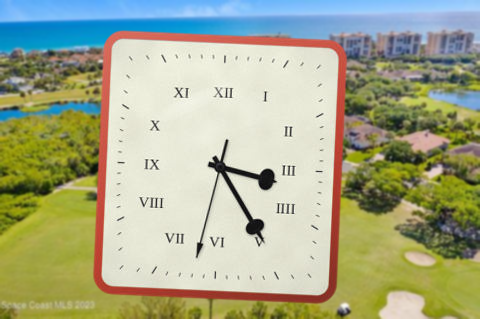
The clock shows 3 h 24 min 32 s
